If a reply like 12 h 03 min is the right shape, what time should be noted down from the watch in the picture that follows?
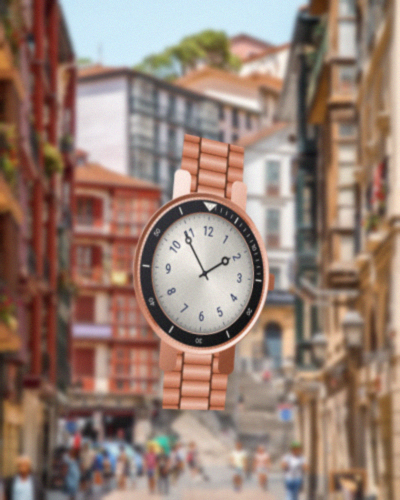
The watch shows 1 h 54 min
